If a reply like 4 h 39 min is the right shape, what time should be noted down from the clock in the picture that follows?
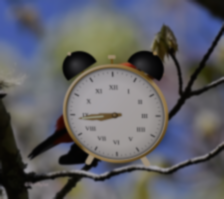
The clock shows 8 h 44 min
